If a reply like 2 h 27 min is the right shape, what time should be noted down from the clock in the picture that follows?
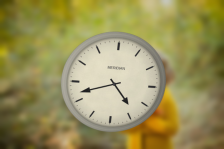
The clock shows 4 h 42 min
